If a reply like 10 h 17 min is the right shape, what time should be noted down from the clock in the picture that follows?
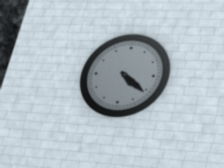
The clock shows 4 h 21 min
